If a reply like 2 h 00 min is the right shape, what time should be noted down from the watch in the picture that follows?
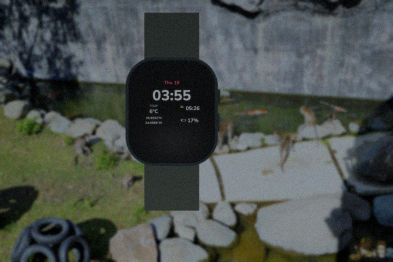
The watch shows 3 h 55 min
